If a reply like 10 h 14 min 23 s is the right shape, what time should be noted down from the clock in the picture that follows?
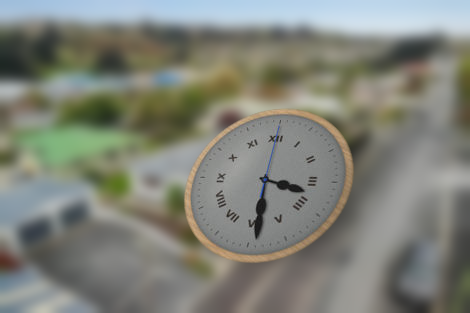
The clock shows 3 h 29 min 00 s
